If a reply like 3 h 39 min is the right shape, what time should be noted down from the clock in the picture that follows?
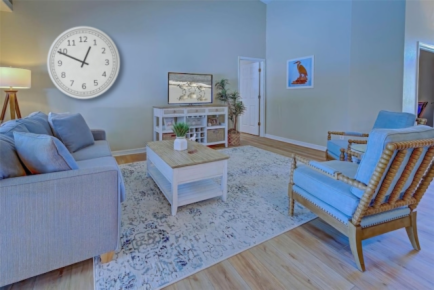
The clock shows 12 h 49 min
